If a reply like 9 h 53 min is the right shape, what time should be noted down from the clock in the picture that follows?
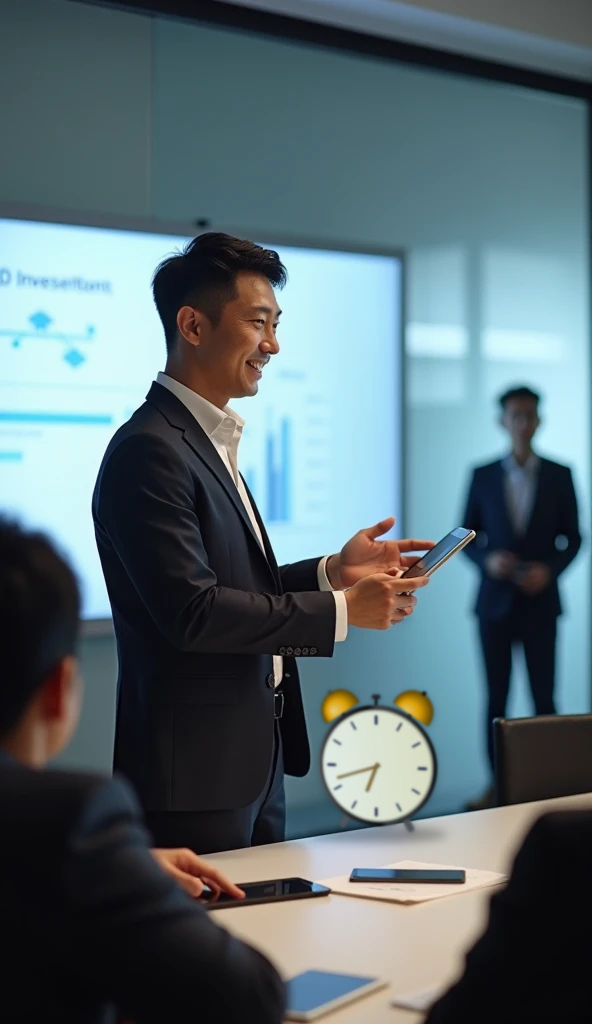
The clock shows 6 h 42 min
